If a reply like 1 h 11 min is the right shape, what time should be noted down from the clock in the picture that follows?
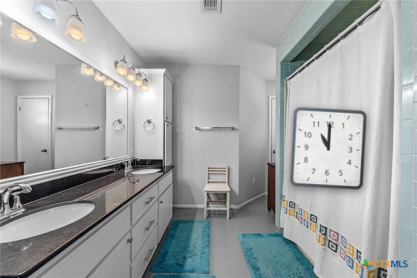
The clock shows 11 h 00 min
